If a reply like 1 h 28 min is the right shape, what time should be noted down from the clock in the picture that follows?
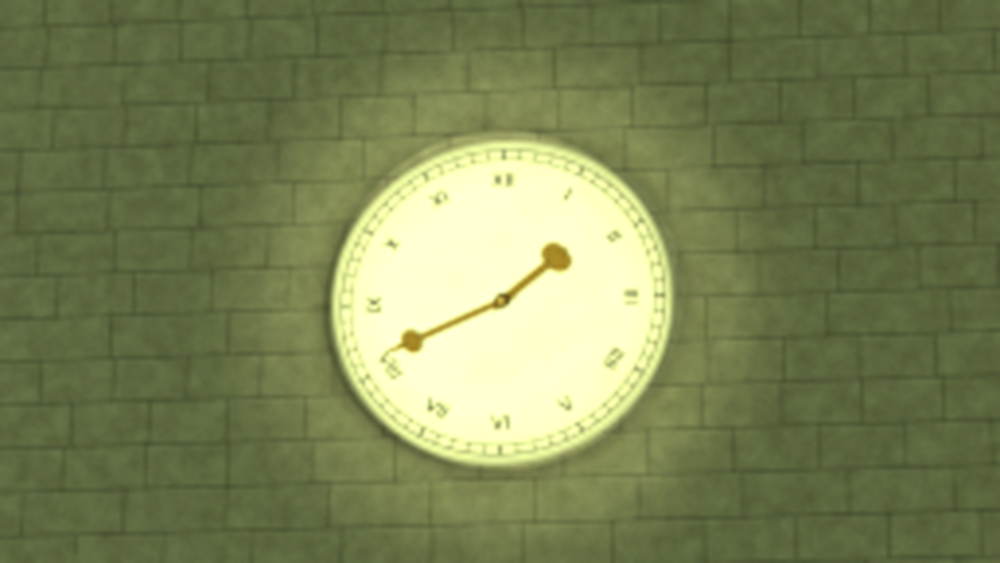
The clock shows 1 h 41 min
